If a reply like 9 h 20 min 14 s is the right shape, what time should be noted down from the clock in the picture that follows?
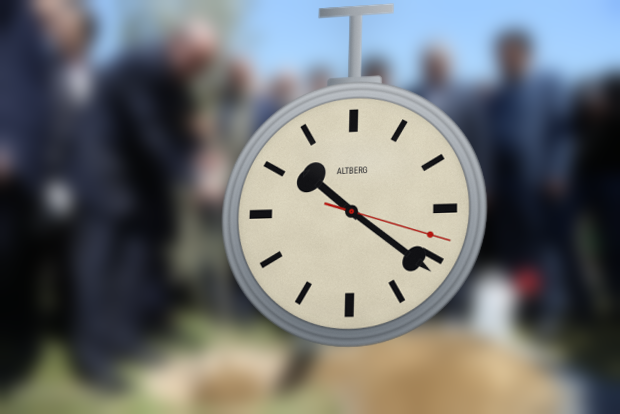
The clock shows 10 h 21 min 18 s
